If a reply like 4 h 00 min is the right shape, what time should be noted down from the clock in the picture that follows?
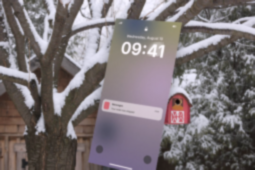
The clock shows 9 h 41 min
